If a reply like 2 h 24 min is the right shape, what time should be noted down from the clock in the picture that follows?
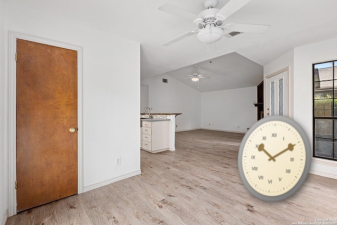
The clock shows 10 h 10 min
